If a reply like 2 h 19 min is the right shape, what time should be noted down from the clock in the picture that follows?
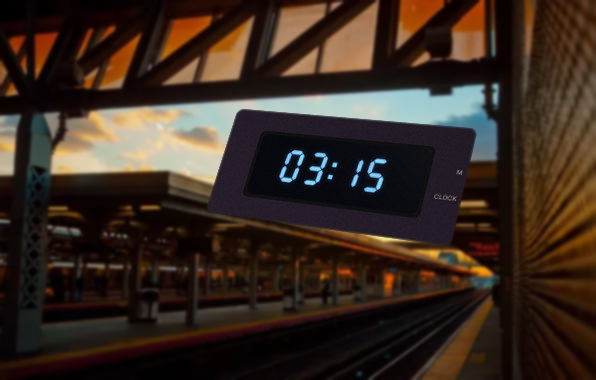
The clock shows 3 h 15 min
